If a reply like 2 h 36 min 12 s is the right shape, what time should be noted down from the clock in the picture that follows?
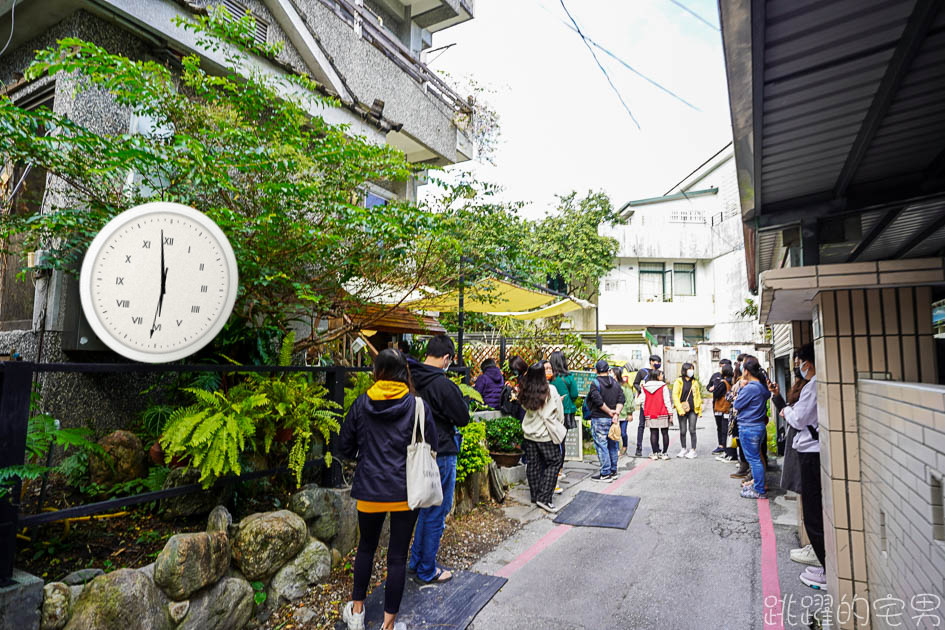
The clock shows 5 h 58 min 31 s
